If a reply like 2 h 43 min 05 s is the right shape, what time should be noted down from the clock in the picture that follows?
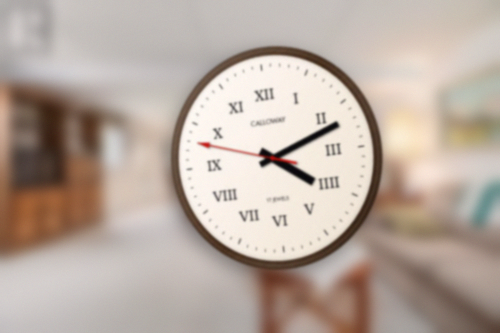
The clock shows 4 h 11 min 48 s
